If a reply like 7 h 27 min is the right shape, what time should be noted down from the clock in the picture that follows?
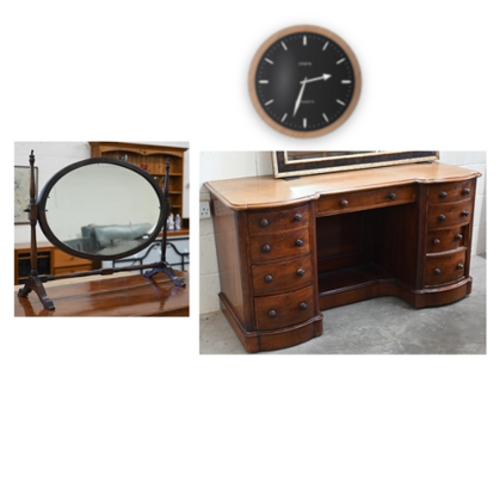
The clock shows 2 h 33 min
